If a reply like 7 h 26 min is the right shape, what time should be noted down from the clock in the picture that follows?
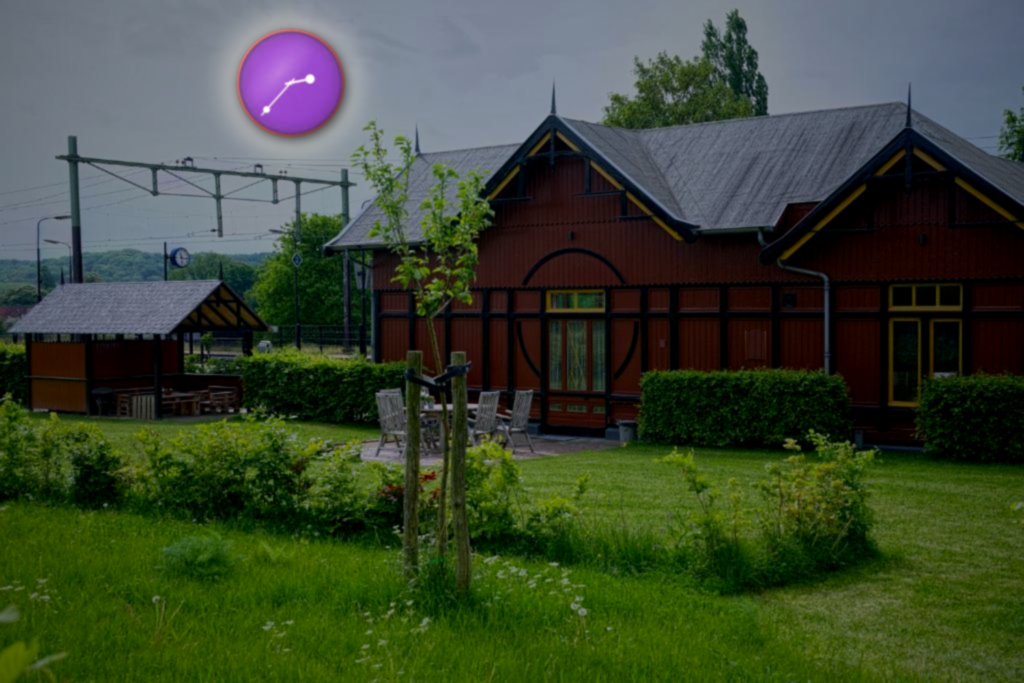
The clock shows 2 h 37 min
